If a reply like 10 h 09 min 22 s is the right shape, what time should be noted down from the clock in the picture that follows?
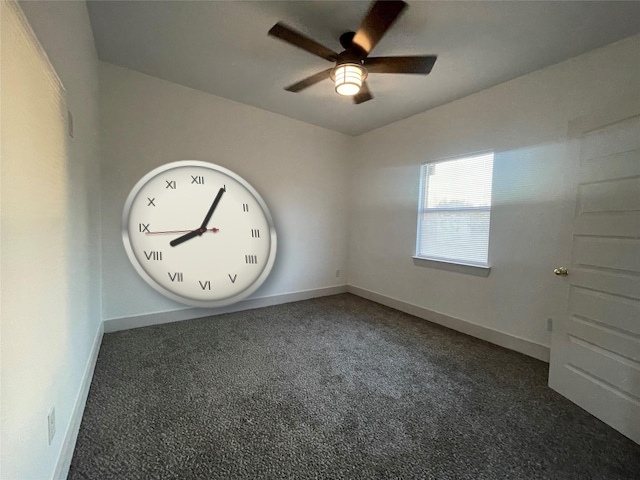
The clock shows 8 h 04 min 44 s
